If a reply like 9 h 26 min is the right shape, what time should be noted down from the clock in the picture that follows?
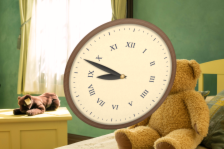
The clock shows 8 h 48 min
